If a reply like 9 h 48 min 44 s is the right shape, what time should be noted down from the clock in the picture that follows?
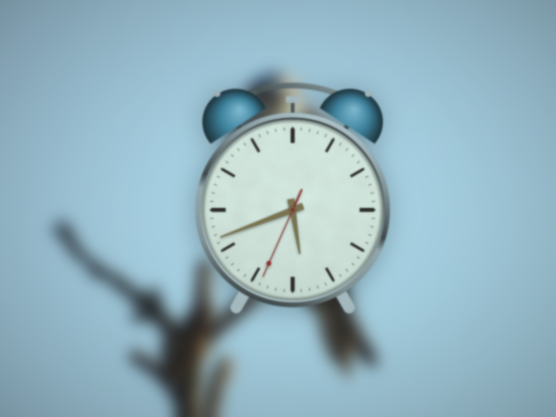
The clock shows 5 h 41 min 34 s
